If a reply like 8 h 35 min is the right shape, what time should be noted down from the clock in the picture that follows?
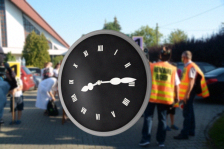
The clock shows 8 h 14 min
